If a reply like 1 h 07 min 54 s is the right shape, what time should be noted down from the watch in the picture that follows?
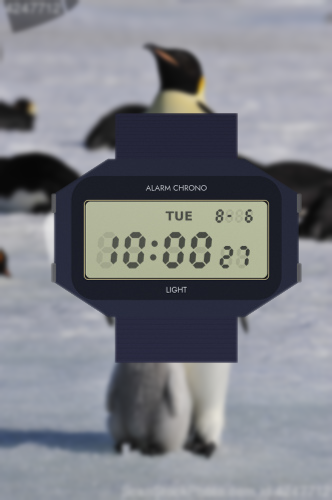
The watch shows 10 h 00 min 27 s
